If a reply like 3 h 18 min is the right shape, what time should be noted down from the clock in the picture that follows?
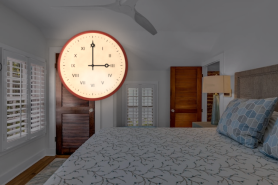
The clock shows 3 h 00 min
